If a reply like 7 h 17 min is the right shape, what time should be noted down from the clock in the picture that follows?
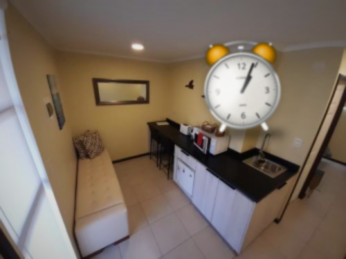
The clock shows 1 h 04 min
